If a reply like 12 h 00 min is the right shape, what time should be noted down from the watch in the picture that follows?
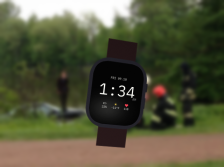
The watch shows 1 h 34 min
